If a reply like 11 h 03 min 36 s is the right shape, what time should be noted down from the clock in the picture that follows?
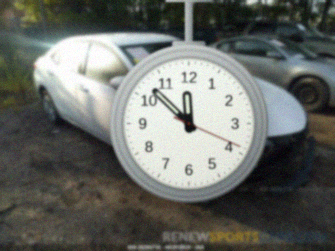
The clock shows 11 h 52 min 19 s
